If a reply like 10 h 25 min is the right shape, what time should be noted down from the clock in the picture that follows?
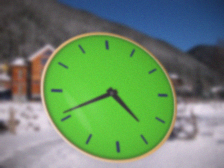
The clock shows 4 h 41 min
